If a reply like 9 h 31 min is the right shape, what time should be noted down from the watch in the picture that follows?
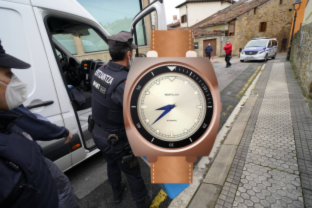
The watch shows 8 h 38 min
